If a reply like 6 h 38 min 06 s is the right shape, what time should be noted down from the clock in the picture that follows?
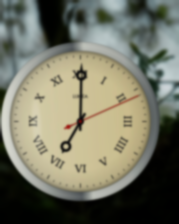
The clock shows 7 h 00 min 11 s
